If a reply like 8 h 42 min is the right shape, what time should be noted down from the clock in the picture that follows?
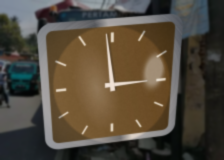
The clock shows 2 h 59 min
